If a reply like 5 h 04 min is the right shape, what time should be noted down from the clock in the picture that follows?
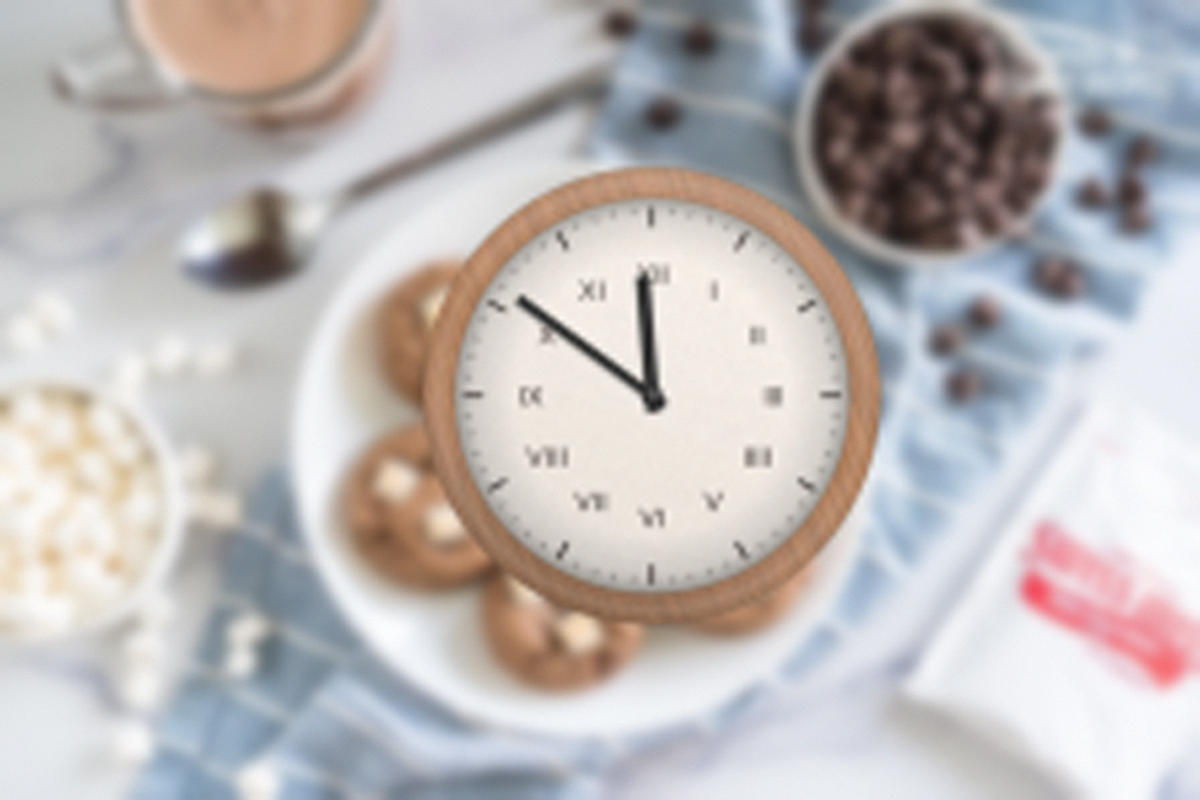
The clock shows 11 h 51 min
